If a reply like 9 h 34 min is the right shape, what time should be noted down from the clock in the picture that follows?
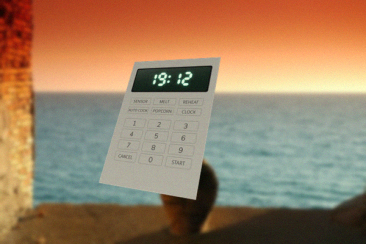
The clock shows 19 h 12 min
